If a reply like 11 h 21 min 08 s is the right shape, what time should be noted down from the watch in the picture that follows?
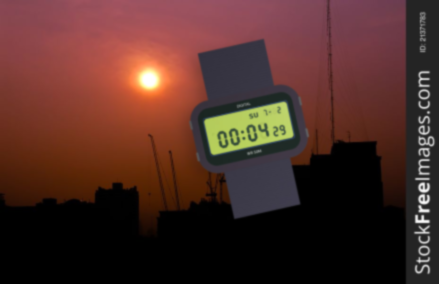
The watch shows 0 h 04 min 29 s
